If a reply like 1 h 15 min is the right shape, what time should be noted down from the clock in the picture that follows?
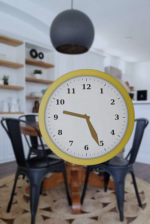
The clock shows 9 h 26 min
